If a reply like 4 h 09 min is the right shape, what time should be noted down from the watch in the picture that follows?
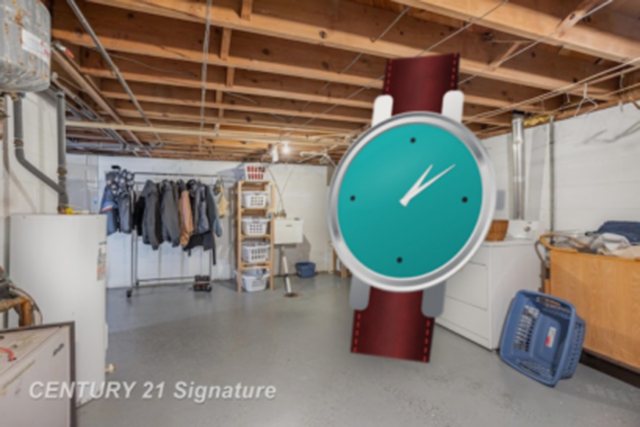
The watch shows 1 h 09 min
